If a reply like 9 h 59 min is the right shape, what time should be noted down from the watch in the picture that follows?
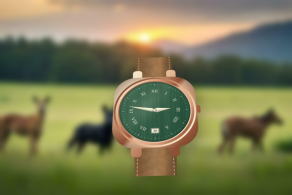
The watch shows 2 h 47 min
